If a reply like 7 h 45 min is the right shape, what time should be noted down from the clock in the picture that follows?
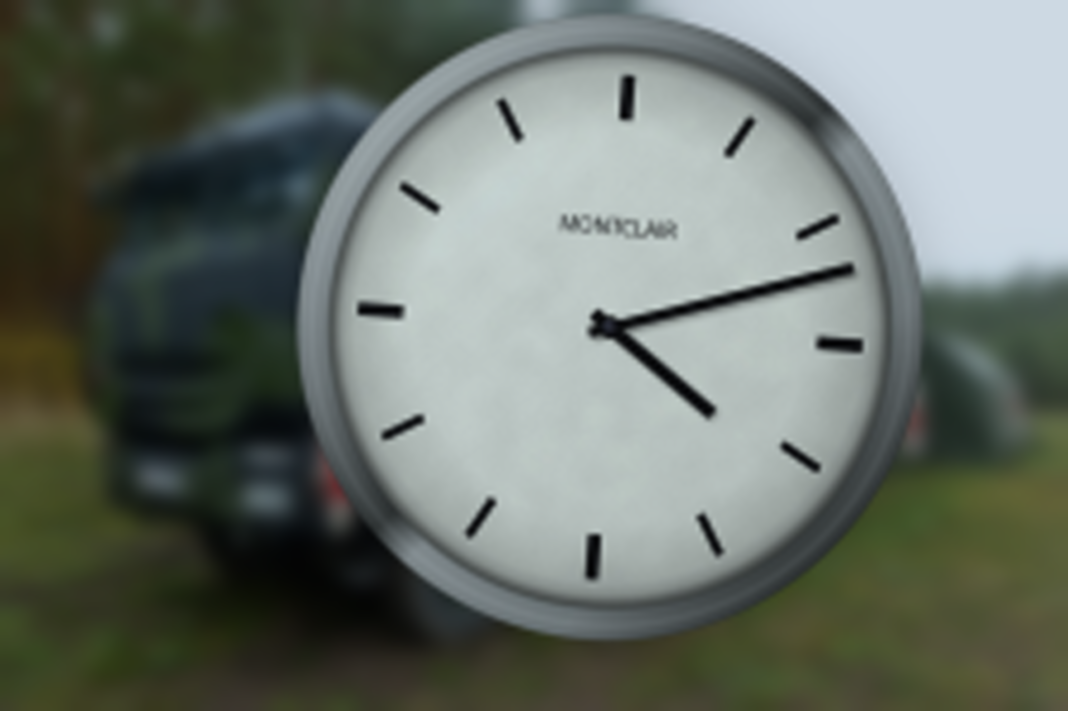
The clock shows 4 h 12 min
